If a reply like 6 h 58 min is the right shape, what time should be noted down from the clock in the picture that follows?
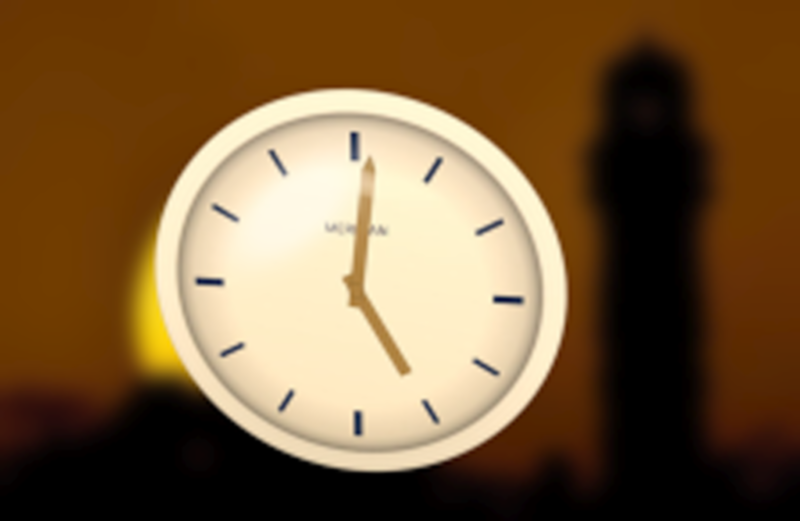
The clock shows 5 h 01 min
